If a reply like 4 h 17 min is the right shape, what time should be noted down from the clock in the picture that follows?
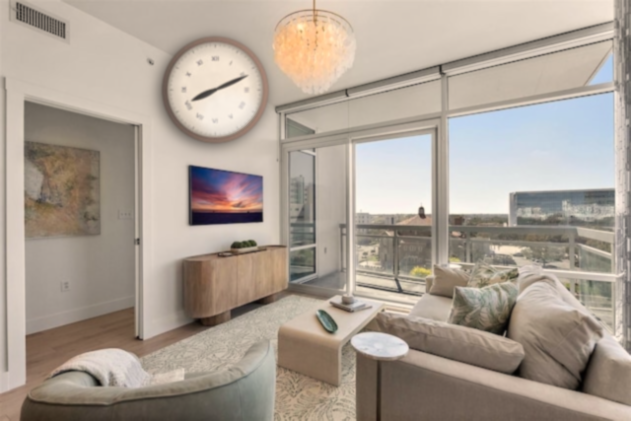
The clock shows 8 h 11 min
